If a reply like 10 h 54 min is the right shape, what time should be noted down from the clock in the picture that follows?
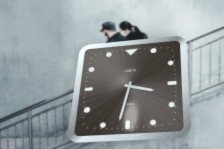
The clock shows 3 h 32 min
